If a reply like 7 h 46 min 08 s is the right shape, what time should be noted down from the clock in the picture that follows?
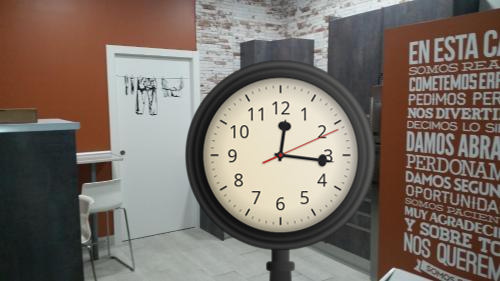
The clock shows 12 h 16 min 11 s
